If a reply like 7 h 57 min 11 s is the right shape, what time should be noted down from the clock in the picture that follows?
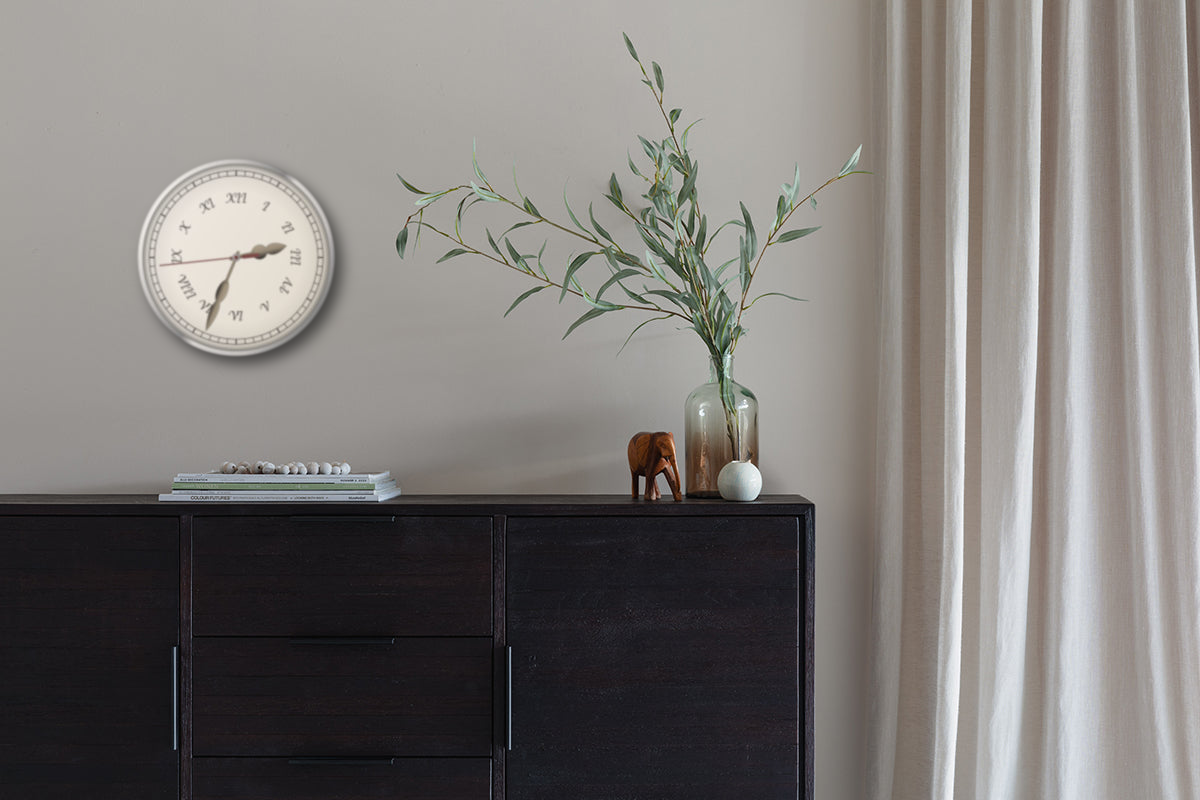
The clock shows 2 h 33 min 44 s
